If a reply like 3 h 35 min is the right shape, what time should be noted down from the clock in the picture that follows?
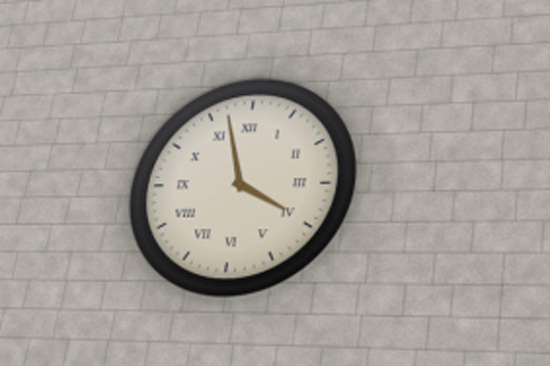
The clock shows 3 h 57 min
